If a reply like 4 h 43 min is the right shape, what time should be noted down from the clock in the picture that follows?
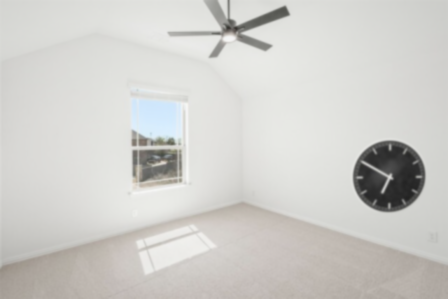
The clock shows 6 h 50 min
